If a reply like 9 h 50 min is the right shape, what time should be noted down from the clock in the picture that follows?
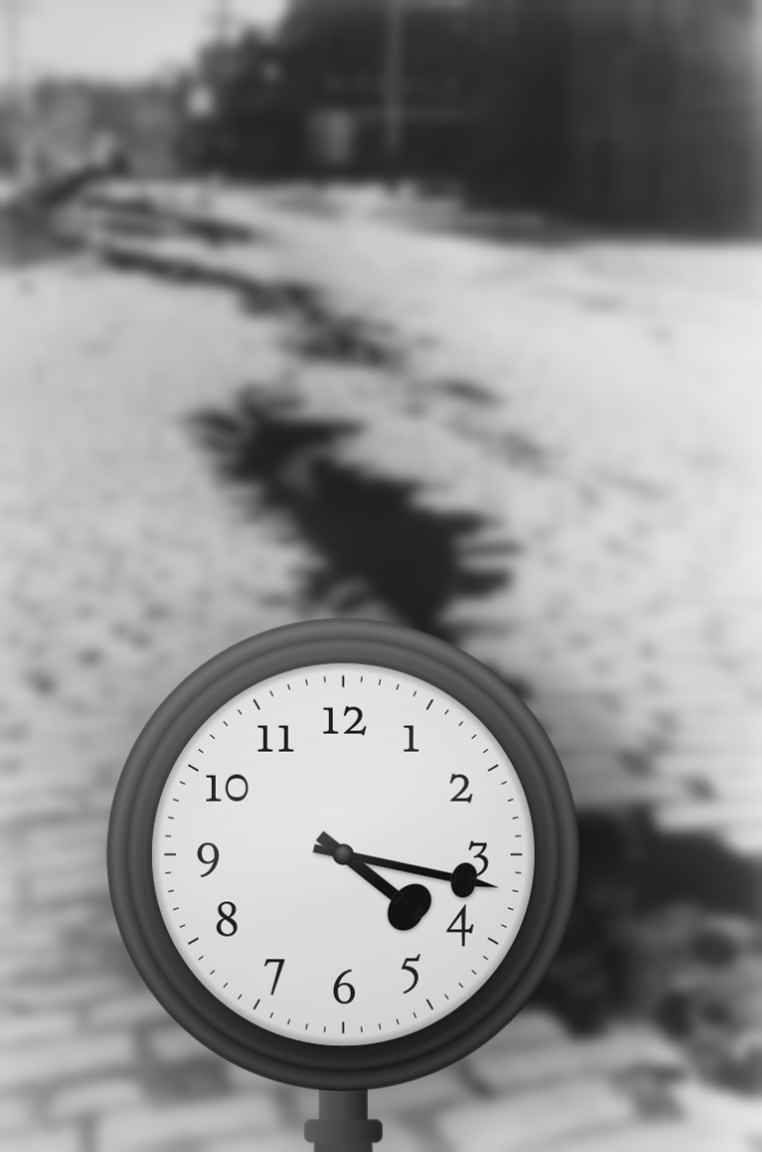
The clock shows 4 h 17 min
